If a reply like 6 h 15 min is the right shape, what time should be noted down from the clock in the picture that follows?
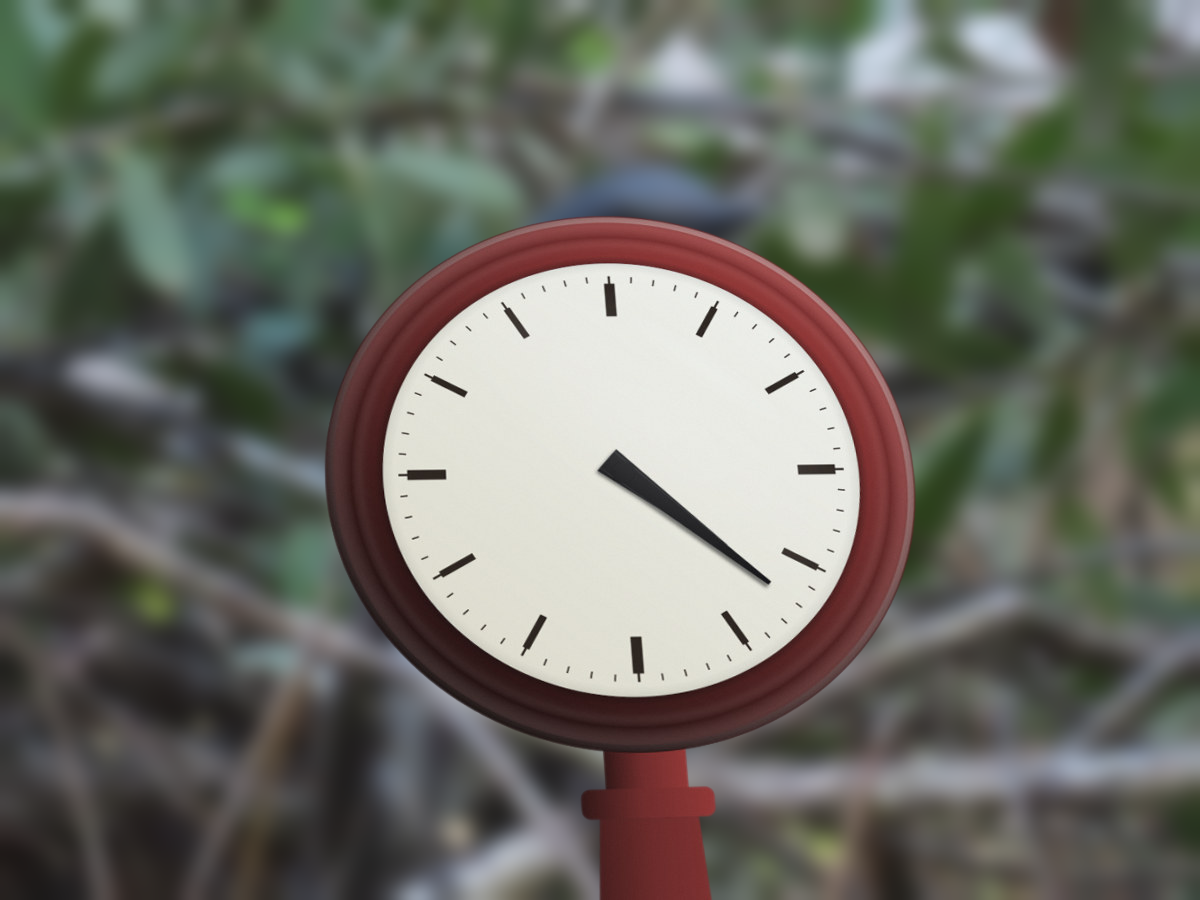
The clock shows 4 h 22 min
